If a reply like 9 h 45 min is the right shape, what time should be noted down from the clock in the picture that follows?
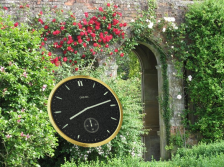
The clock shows 8 h 13 min
